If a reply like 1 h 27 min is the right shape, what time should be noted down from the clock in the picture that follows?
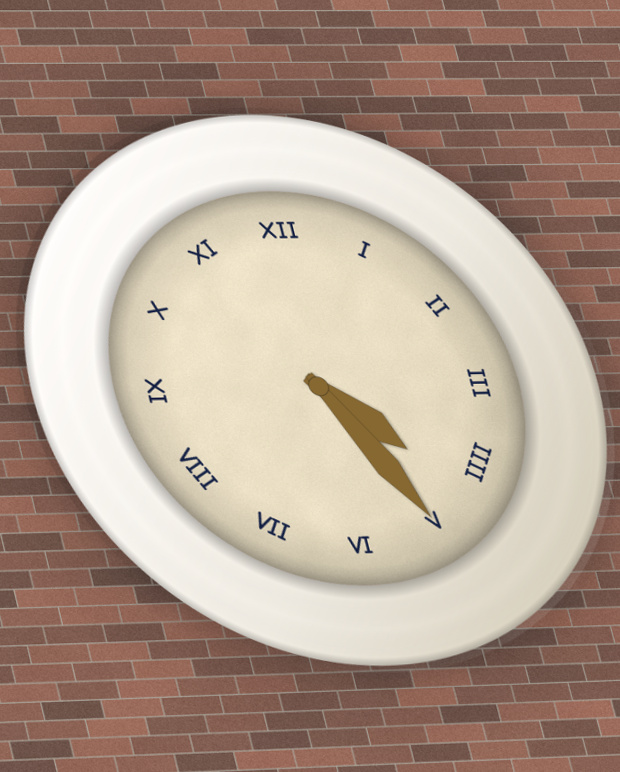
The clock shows 4 h 25 min
